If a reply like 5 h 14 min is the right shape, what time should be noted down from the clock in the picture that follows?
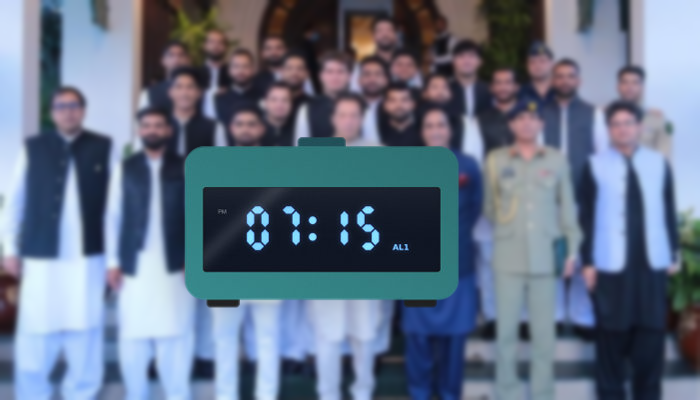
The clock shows 7 h 15 min
